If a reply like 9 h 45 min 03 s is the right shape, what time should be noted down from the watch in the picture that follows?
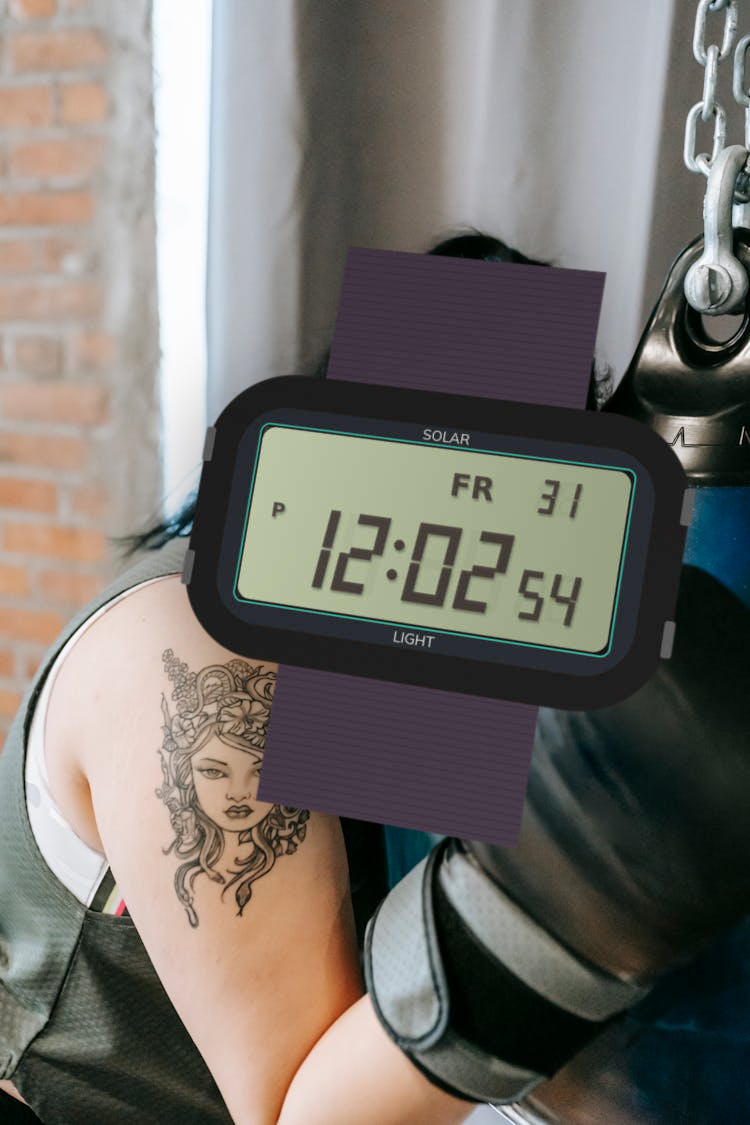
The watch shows 12 h 02 min 54 s
